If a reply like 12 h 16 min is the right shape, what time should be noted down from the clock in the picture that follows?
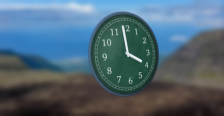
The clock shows 3 h 59 min
